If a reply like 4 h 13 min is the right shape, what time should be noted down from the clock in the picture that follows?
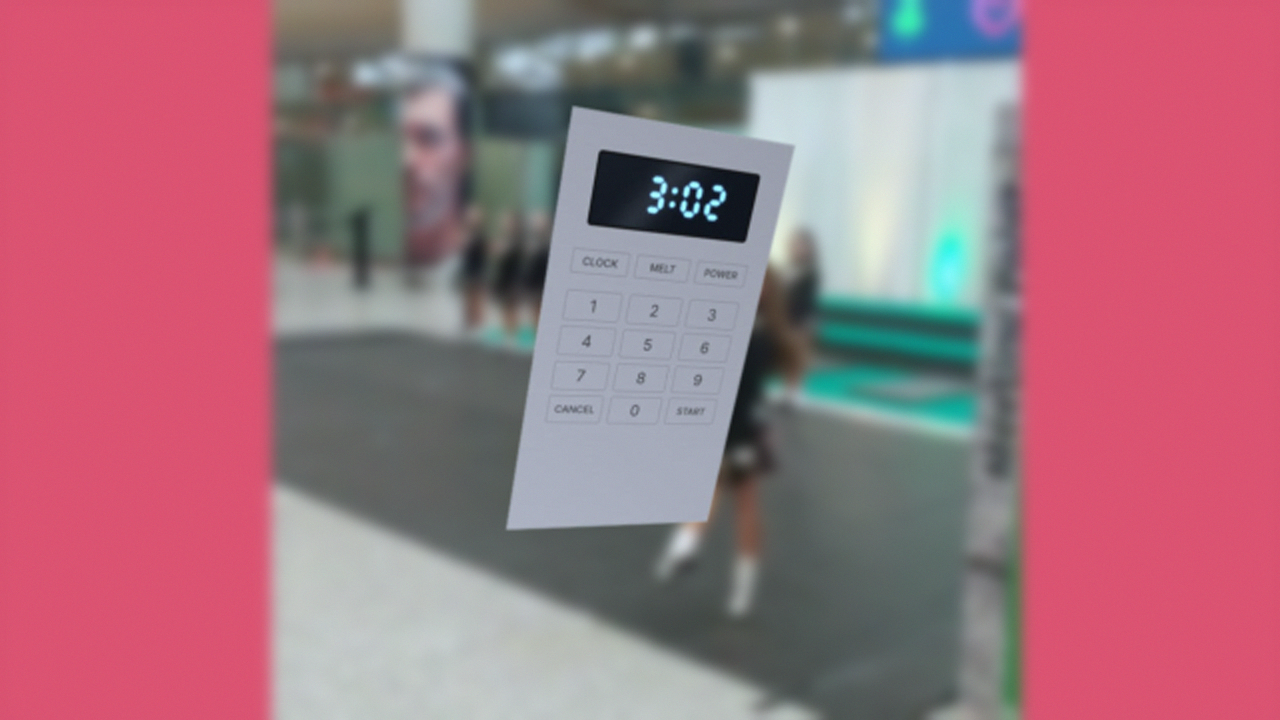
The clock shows 3 h 02 min
